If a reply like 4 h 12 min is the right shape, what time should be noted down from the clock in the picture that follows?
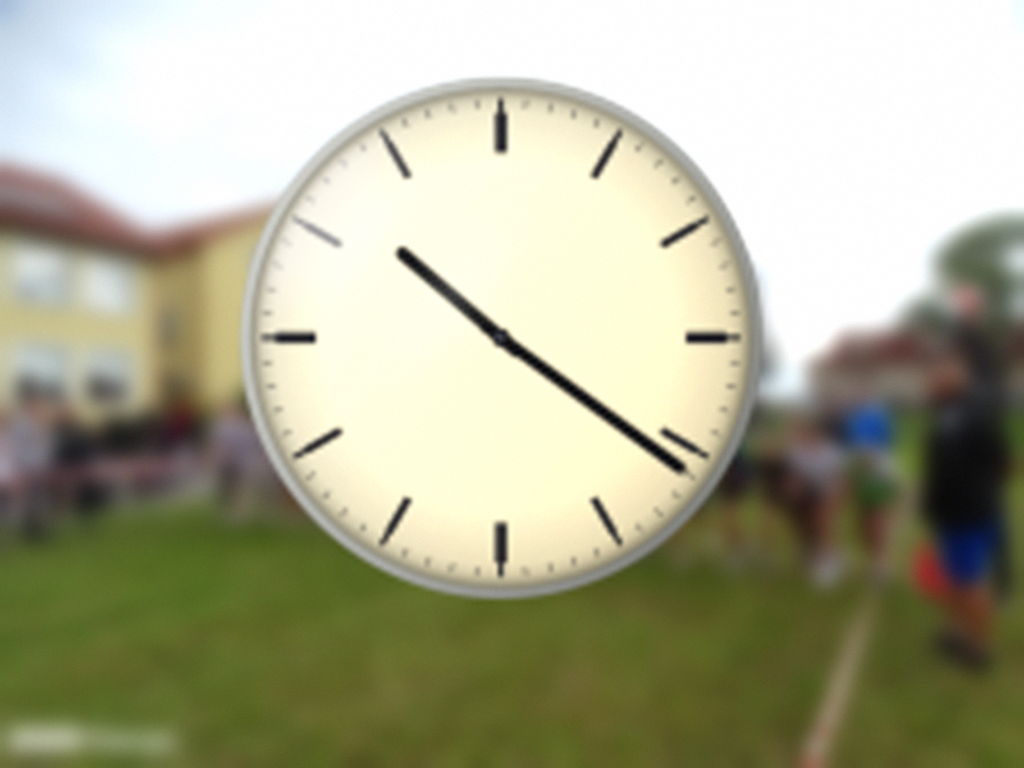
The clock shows 10 h 21 min
